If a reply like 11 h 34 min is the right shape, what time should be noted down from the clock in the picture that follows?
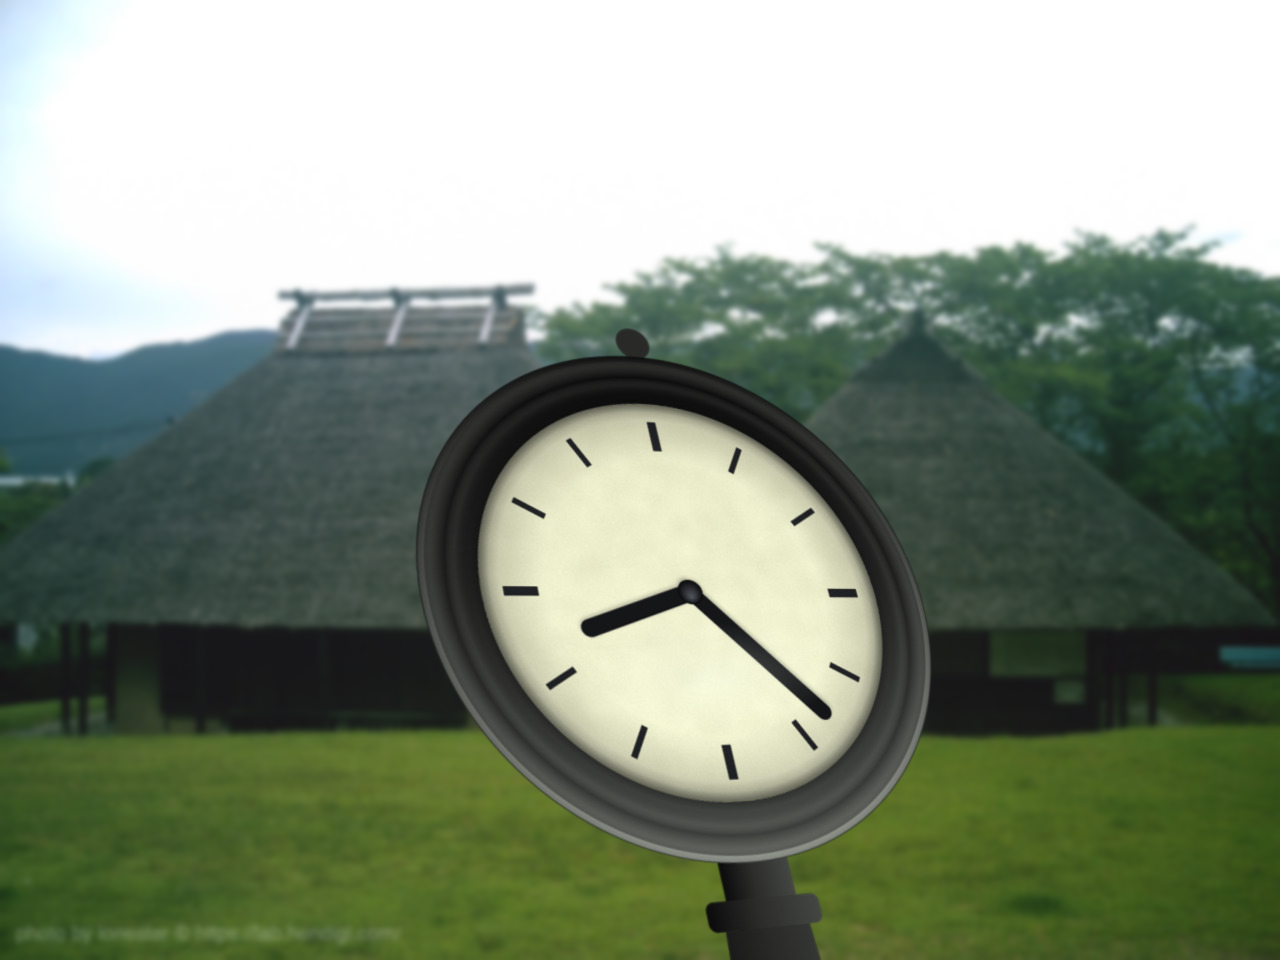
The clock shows 8 h 23 min
